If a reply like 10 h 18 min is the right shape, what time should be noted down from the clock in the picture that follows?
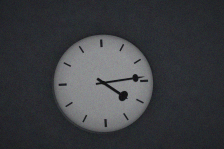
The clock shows 4 h 14 min
